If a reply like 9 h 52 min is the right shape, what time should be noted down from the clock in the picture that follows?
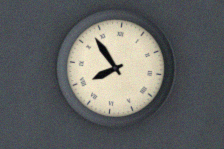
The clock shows 7 h 53 min
